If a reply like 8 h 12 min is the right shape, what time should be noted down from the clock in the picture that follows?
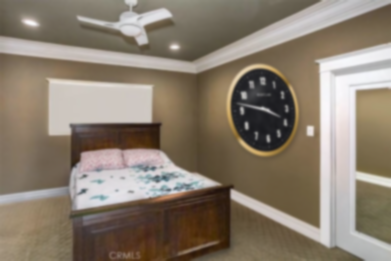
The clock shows 3 h 47 min
